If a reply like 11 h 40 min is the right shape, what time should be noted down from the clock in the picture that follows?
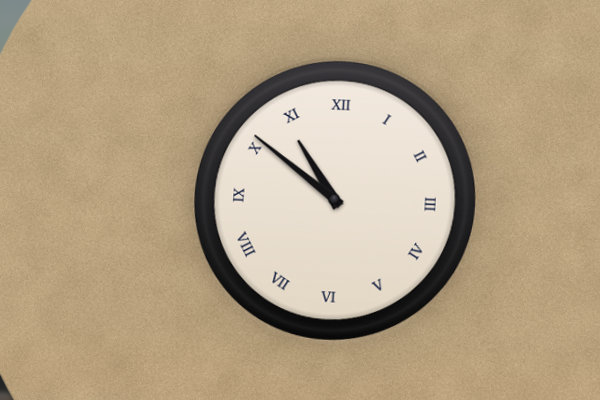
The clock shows 10 h 51 min
